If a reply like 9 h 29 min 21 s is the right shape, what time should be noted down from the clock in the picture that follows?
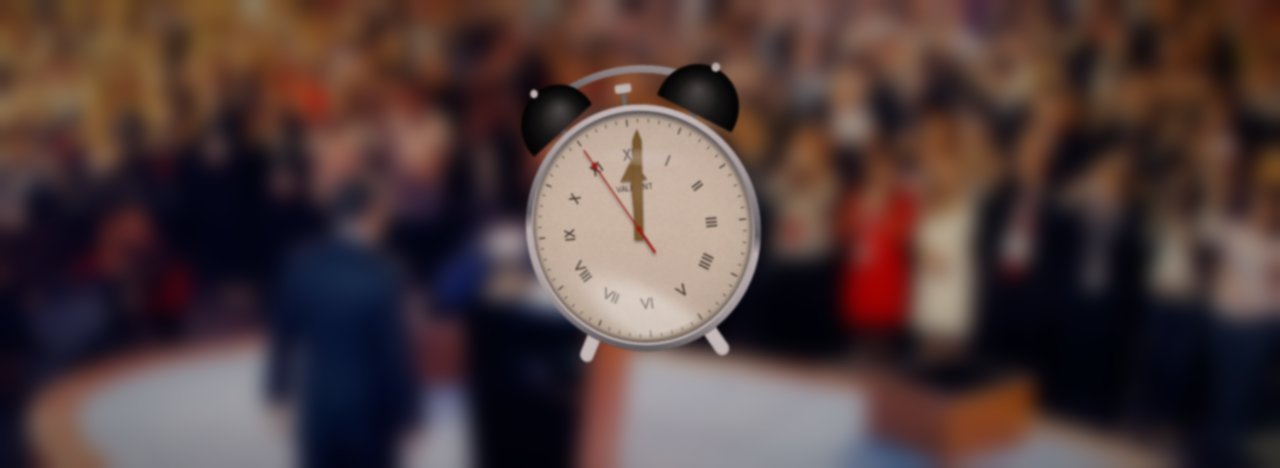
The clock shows 12 h 00 min 55 s
